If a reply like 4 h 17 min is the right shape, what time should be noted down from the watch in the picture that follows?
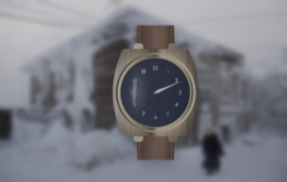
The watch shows 2 h 11 min
